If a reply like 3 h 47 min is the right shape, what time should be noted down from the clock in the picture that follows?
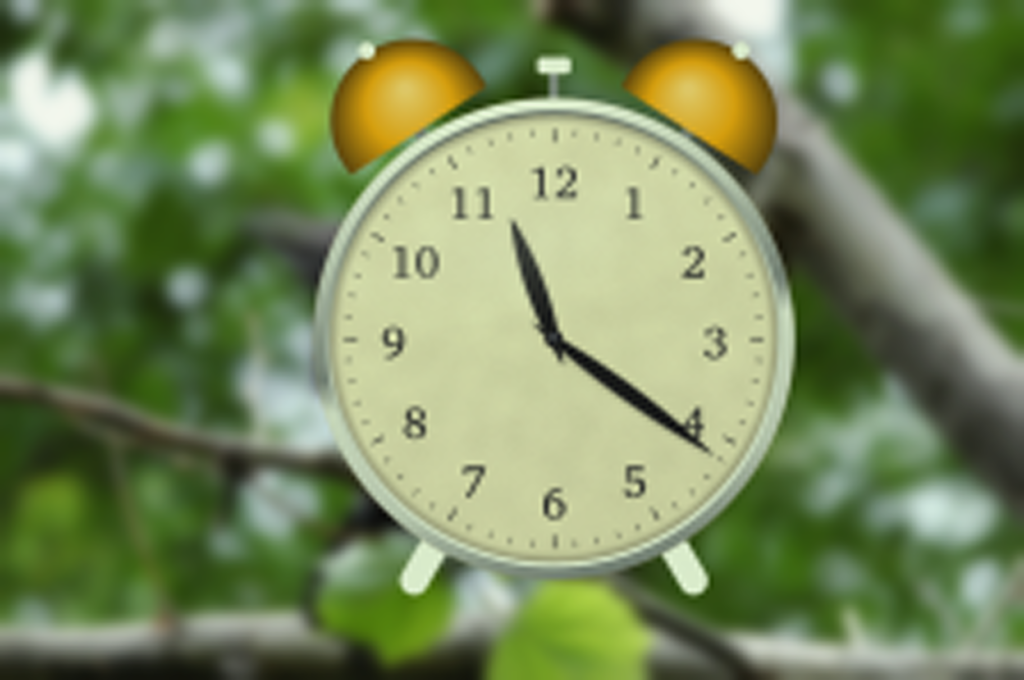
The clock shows 11 h 21 min
